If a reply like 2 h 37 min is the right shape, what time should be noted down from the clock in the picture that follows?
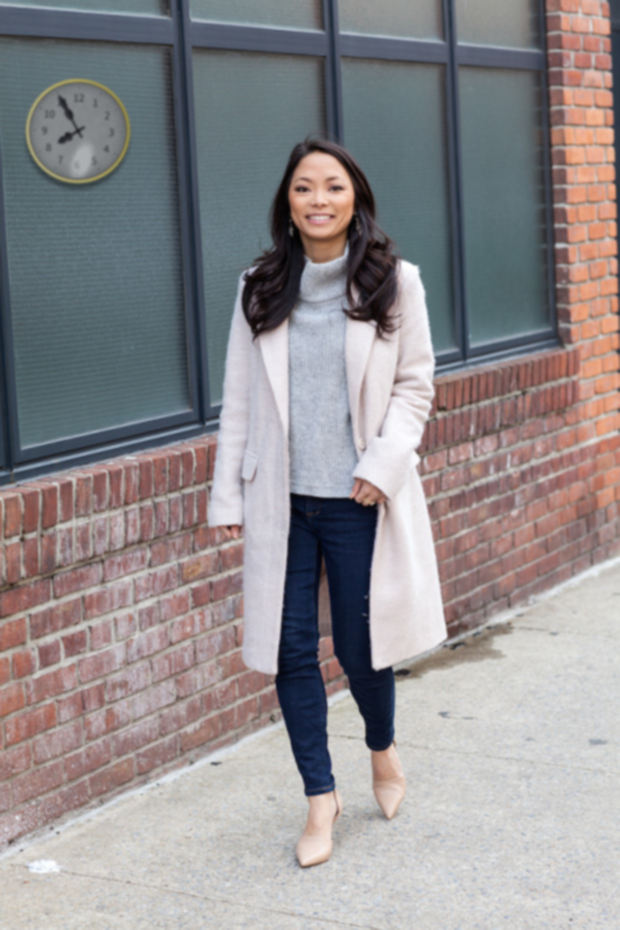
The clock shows 7 h 55 min
